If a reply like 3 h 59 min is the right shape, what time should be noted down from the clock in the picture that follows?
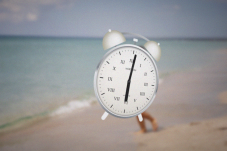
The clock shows 6 h 01 min
